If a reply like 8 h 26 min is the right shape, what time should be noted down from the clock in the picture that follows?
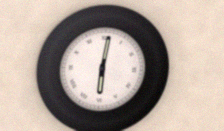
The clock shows 6 h 01 min
